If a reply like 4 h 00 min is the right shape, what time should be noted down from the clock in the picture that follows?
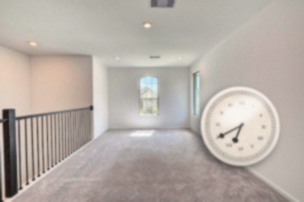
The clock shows 6 h 40 min
